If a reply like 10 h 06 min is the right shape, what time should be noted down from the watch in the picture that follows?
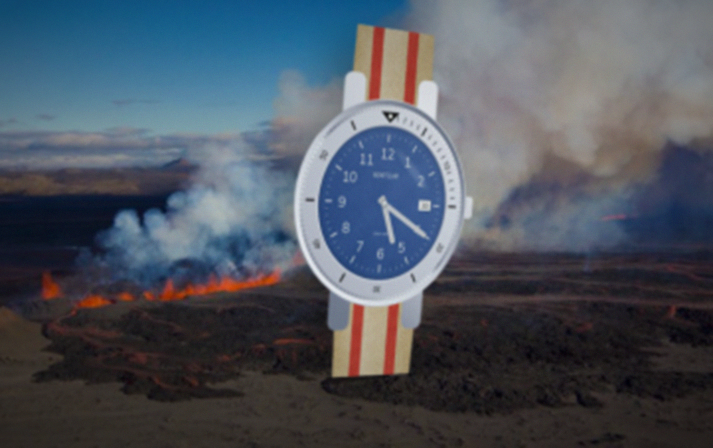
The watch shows 5 h 20 min
